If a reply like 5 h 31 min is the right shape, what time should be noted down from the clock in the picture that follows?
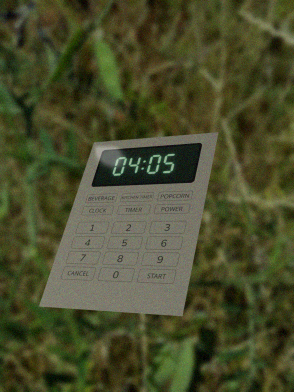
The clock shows 4 h 05 min
